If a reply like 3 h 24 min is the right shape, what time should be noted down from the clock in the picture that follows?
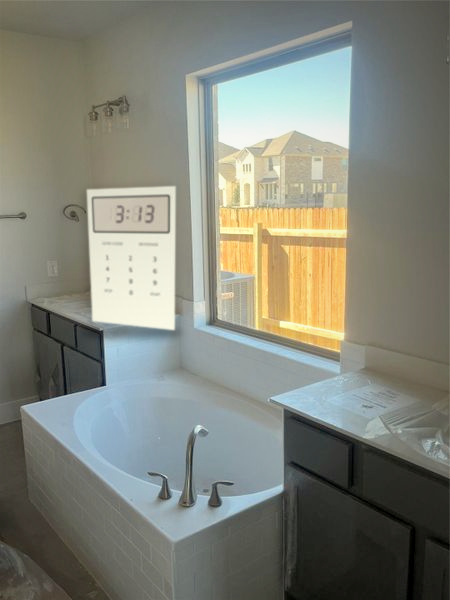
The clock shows 3 h 13 min
